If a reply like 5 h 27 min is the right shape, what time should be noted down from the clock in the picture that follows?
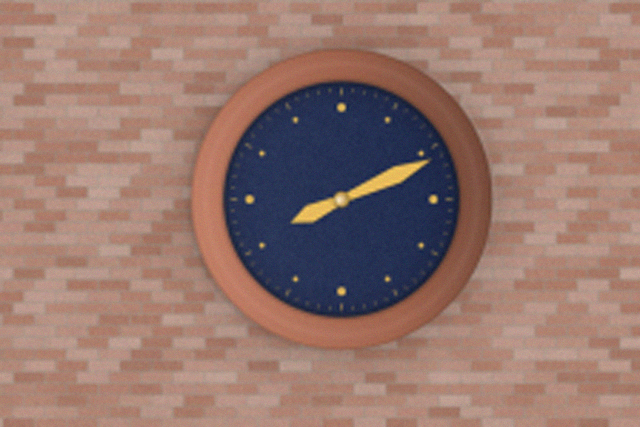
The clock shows 8 h 11 min
